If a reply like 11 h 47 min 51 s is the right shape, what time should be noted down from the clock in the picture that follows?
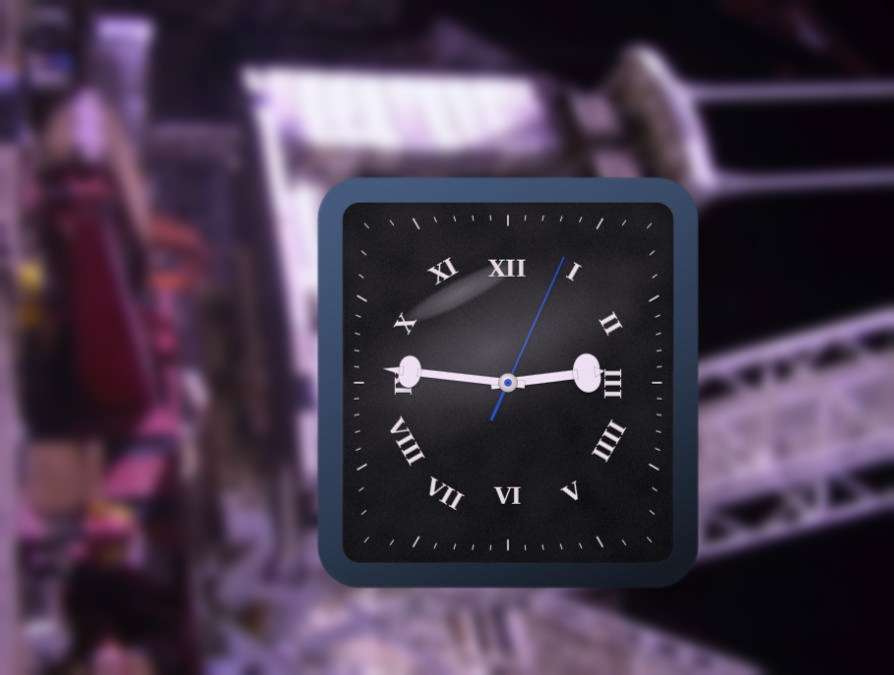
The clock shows 2 h 46 min 04 s
